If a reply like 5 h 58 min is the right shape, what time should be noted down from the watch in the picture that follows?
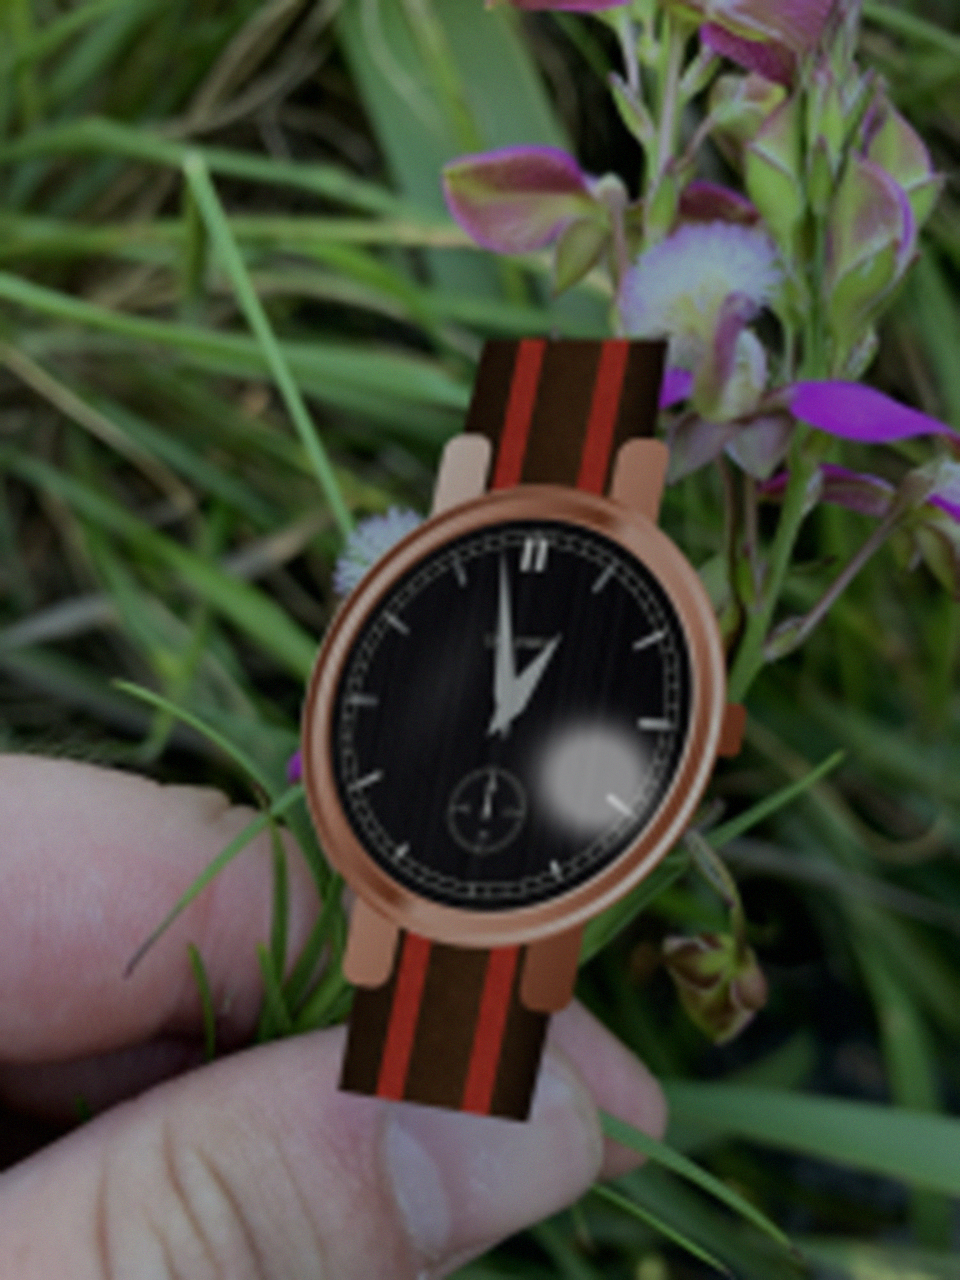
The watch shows 12 h 58 min
